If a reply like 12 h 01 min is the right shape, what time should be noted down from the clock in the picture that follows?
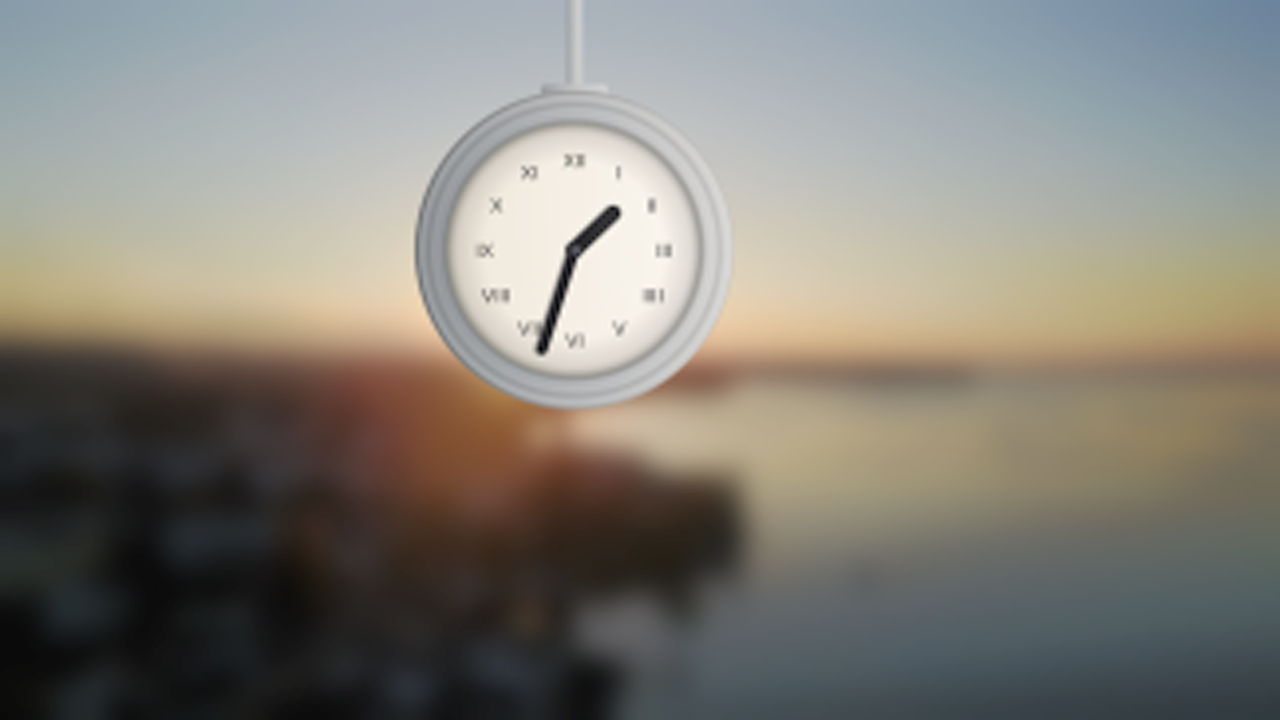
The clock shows 1 h 33 min
